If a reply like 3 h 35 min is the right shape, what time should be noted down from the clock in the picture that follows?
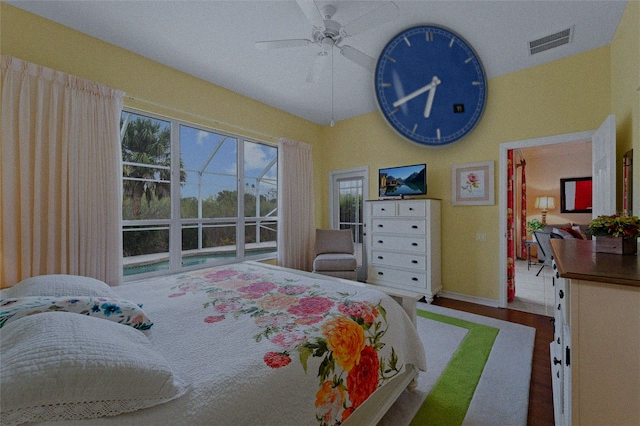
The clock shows 6 h 41 min
